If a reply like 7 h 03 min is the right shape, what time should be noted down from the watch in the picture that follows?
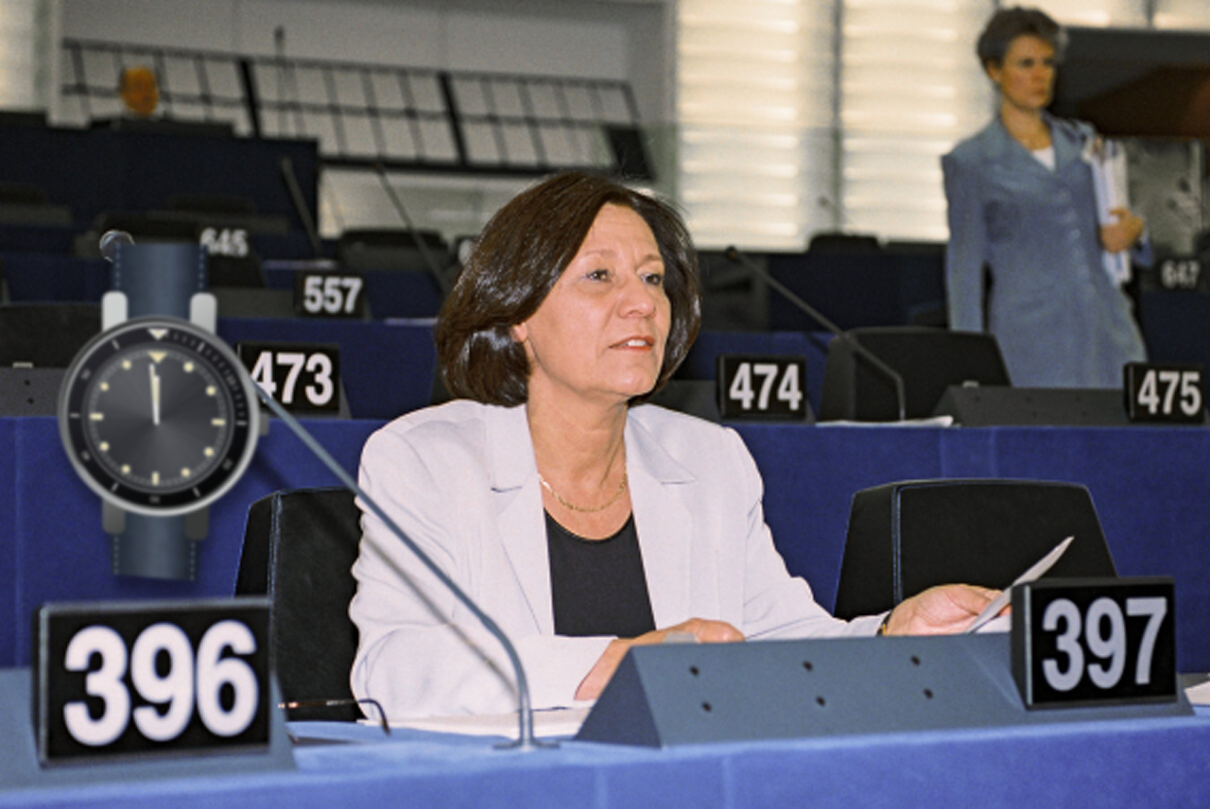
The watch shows 11 h 59 min
